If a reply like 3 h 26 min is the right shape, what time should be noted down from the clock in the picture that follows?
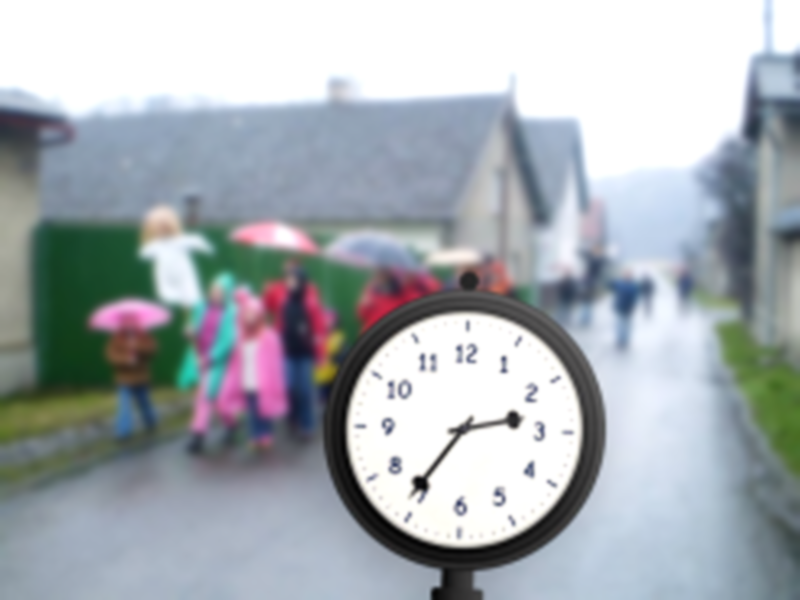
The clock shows 2 h 36 min
